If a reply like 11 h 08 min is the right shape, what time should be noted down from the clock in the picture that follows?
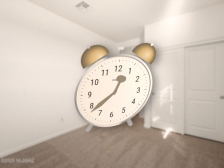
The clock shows 12 h 38 min
